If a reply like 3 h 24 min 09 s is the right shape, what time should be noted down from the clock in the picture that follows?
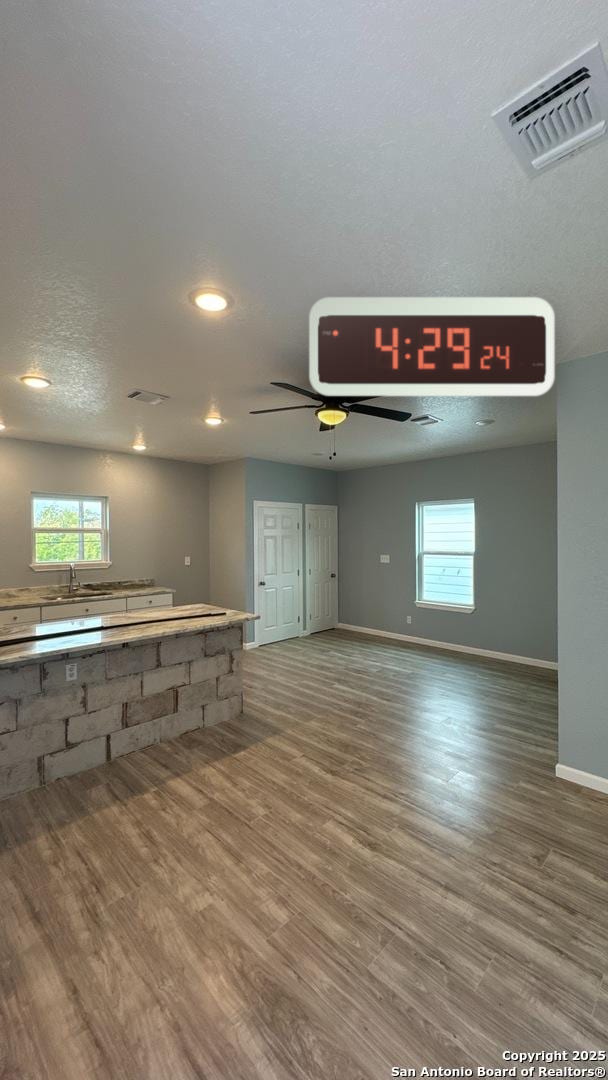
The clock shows 4 h 29 min 24 s
